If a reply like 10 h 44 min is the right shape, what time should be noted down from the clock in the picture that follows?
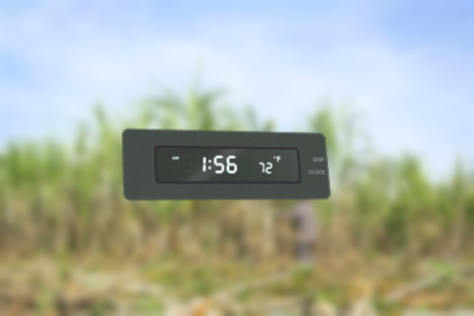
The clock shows 1 h 56 min
